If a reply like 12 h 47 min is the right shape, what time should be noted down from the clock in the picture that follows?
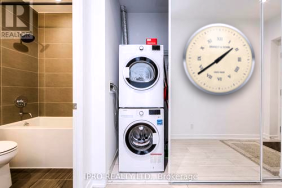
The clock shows 1 h 39 min
